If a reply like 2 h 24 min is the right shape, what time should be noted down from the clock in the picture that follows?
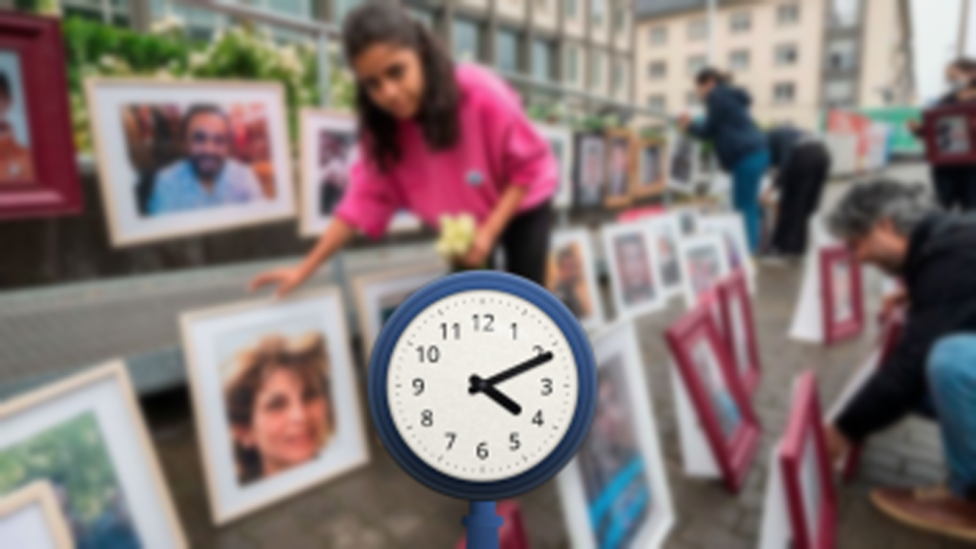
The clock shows 4 h 11 min
